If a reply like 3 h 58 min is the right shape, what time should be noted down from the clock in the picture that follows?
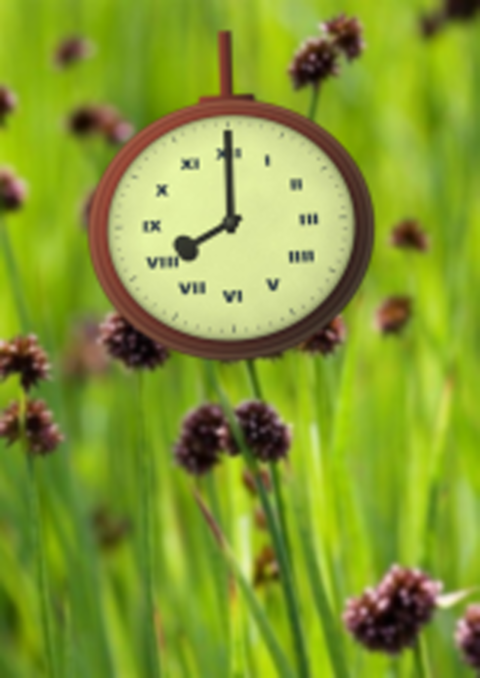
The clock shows 8 h 00 min
